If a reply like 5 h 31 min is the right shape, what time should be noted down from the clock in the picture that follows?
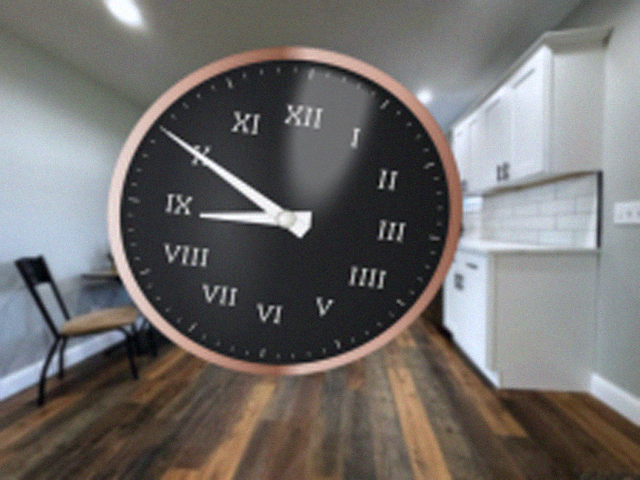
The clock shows 8 h 50 min
